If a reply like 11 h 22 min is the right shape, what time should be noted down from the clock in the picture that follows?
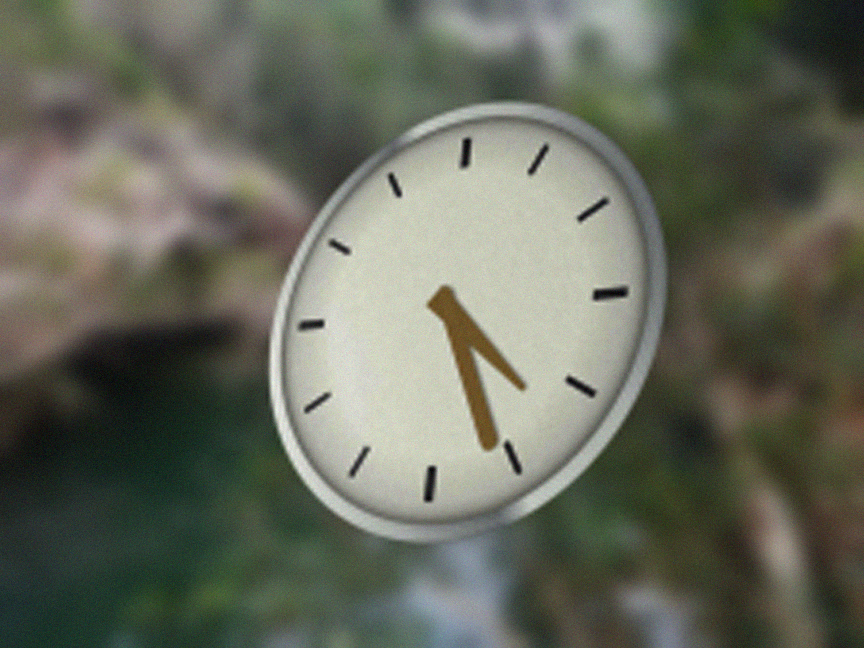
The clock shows 4 h 26 min
